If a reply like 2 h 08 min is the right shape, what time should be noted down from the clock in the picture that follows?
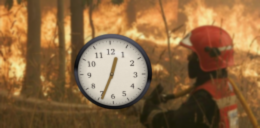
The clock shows 12 h 34 min
